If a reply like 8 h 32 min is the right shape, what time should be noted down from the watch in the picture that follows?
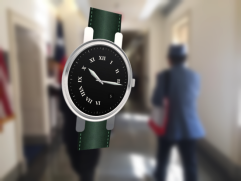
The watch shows 10 h 16 min
